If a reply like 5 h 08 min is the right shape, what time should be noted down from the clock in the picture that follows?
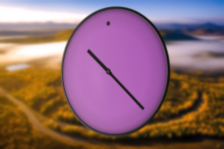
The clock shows 10 h 22 min
